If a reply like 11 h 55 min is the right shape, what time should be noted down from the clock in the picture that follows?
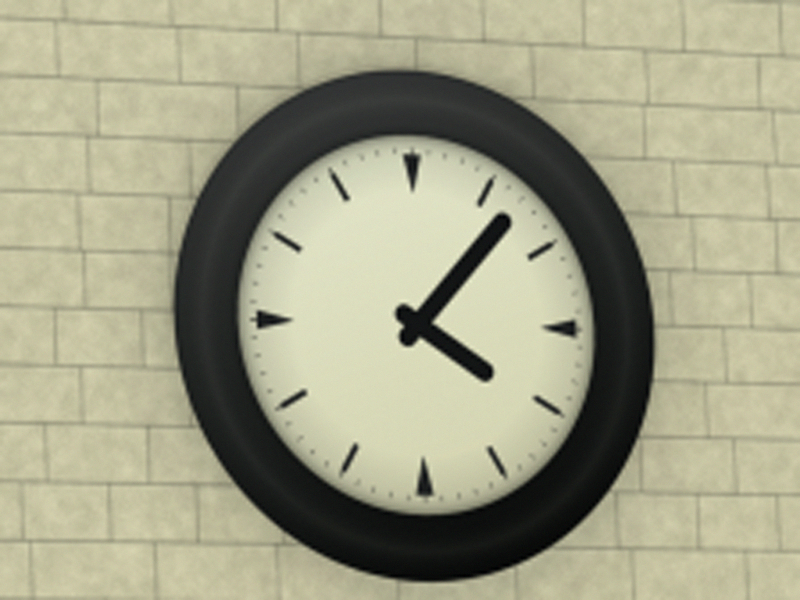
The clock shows 4 h 07 min
